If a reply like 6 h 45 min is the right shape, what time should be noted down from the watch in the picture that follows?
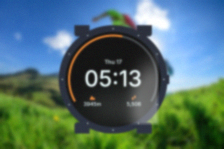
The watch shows 5 h 13 min
